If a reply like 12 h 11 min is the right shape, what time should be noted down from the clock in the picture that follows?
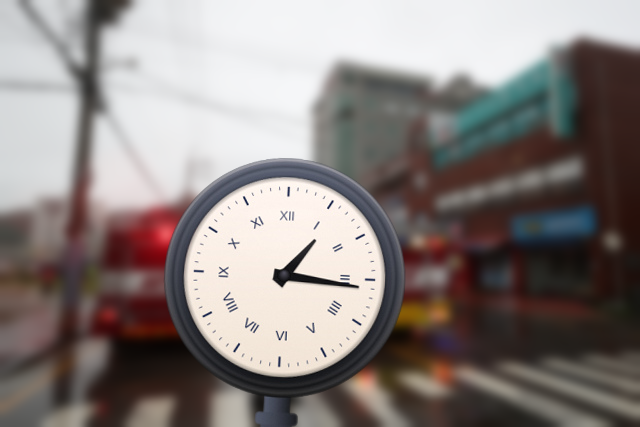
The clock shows 1 h 16 min
